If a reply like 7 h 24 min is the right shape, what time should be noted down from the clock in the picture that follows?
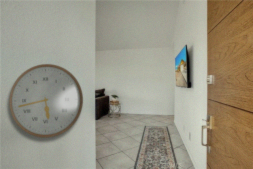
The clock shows 5 h 43 min
